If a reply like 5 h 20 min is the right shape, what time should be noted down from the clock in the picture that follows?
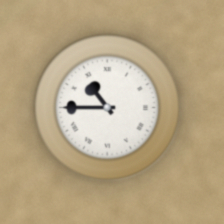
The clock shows 10 h 45 min
